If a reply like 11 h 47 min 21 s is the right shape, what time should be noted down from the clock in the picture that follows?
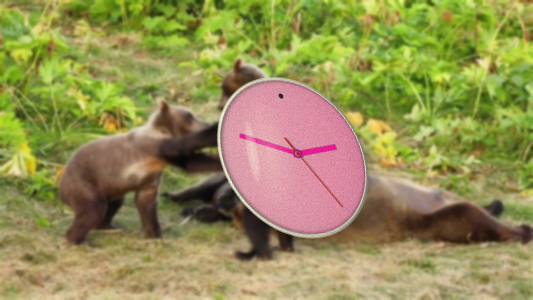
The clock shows 2 h 48 min 25 s
